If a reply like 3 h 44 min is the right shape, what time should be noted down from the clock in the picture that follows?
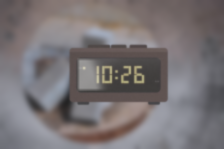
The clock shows 10 h 26 min
